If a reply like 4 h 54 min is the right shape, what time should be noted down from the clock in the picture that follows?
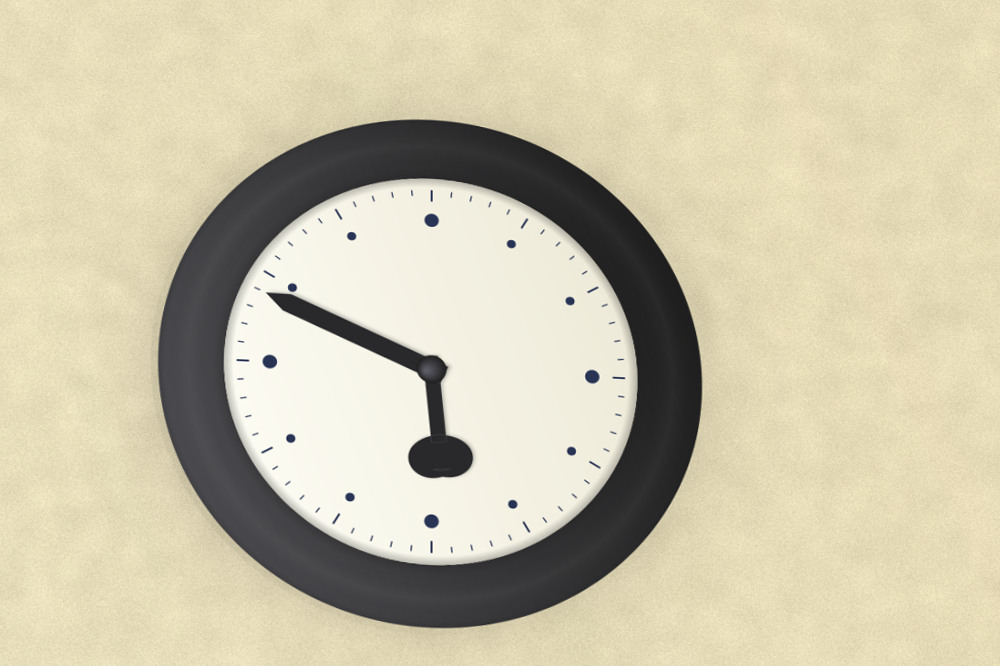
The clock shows 5 h 49 min
